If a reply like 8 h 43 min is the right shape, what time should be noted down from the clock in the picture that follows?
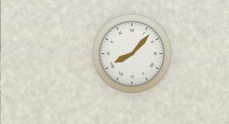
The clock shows 8 h 07 min
